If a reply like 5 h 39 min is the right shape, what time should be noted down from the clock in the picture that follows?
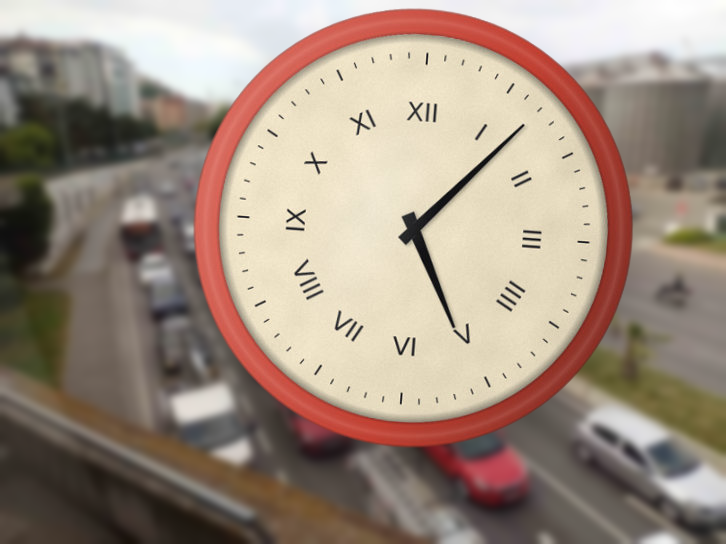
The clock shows 5 h 07 min
